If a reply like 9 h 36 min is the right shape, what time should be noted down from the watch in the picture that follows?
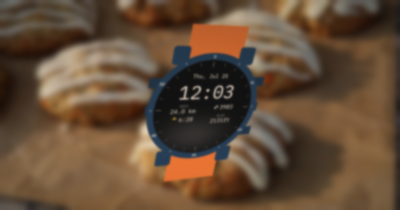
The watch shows 12 h 03 min
